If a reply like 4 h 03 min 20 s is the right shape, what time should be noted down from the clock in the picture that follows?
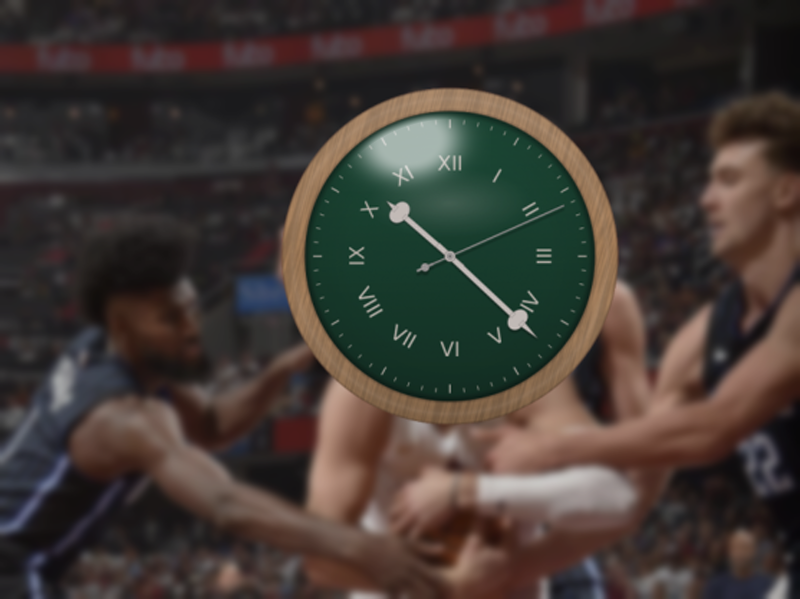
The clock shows 10 h 22 min 11 s
